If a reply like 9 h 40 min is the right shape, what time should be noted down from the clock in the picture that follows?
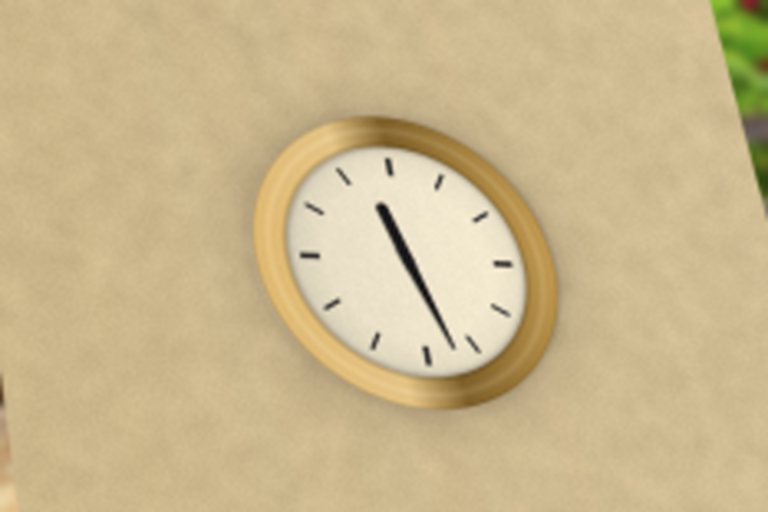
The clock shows 11 h 27 min
